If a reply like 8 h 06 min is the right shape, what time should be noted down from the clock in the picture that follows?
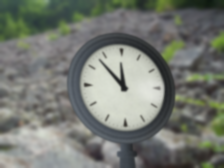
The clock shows 11 h 53 min
